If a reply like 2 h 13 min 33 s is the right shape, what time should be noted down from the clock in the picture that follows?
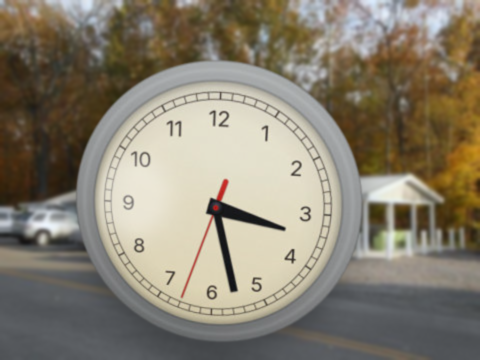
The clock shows 3 h 27 min 33 s
